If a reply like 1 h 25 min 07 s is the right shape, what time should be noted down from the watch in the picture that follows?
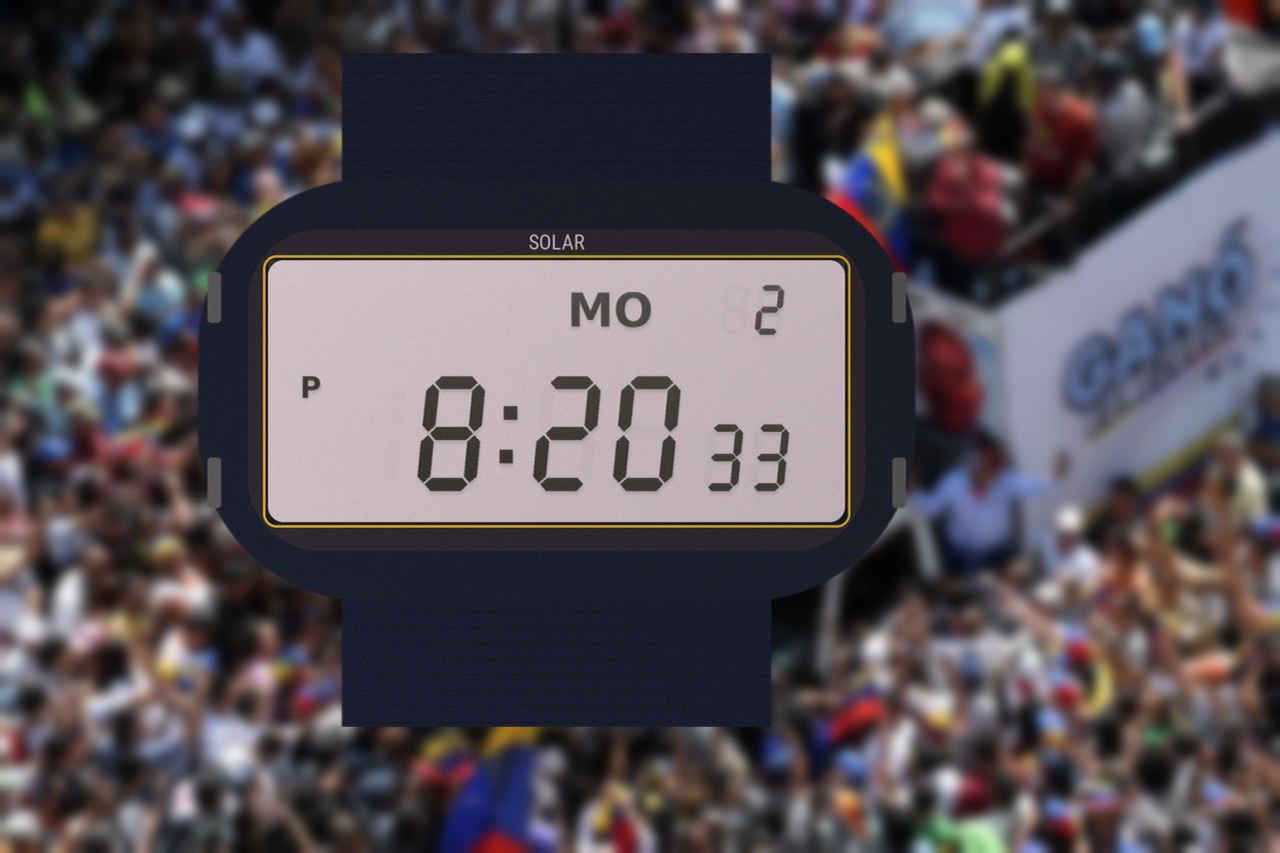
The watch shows 8 h 20 min 33 s
